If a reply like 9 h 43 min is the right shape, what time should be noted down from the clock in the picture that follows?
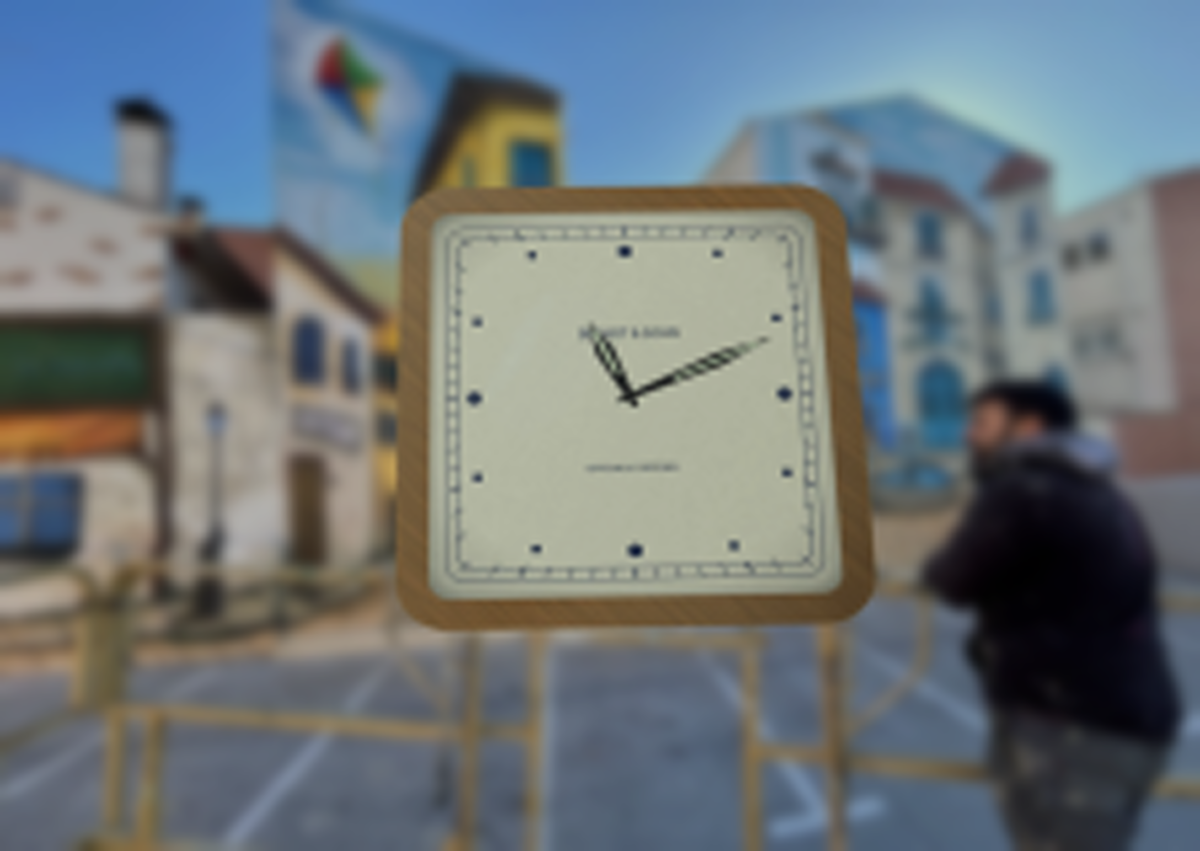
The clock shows 11 h 11 min
